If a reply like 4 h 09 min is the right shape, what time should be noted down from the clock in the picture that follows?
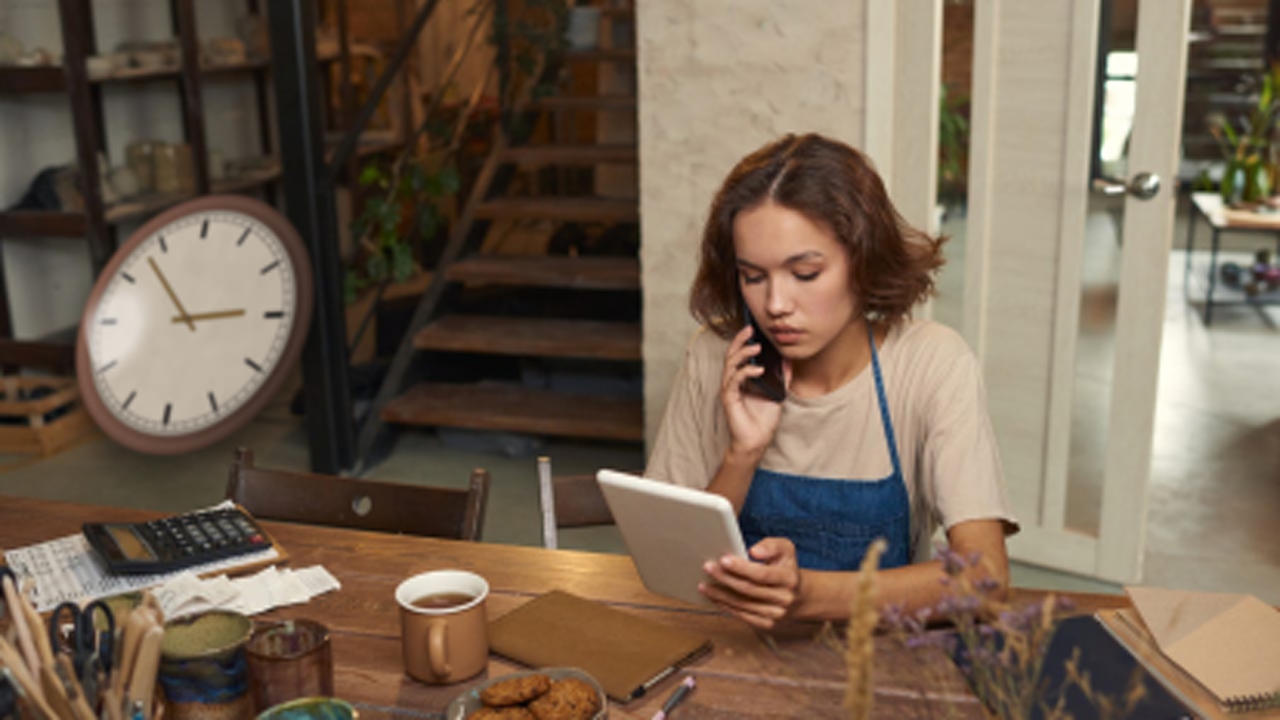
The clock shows 2 h 53 min
